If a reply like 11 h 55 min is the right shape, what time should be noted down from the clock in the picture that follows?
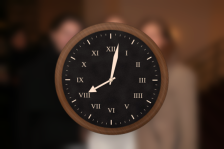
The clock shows 8 h 02 min
